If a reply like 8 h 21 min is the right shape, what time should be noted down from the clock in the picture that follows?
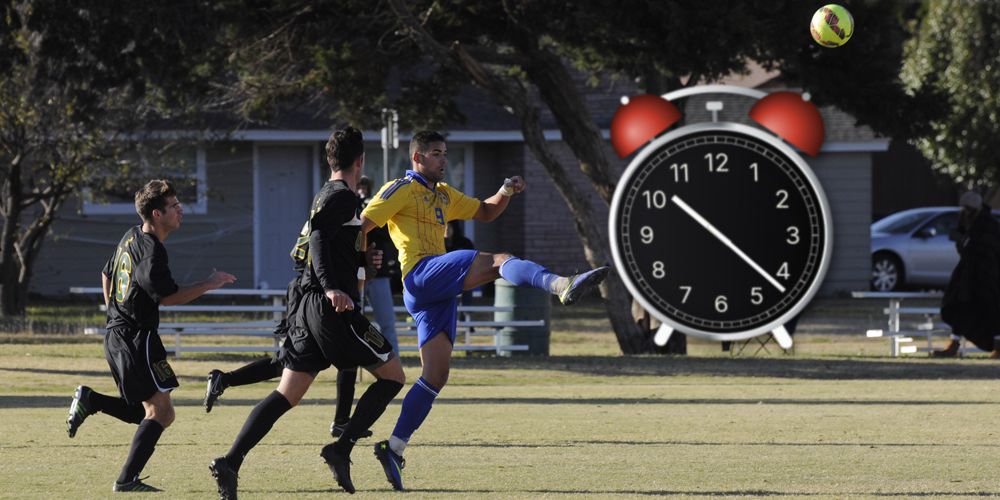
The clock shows 10 h 22 min
